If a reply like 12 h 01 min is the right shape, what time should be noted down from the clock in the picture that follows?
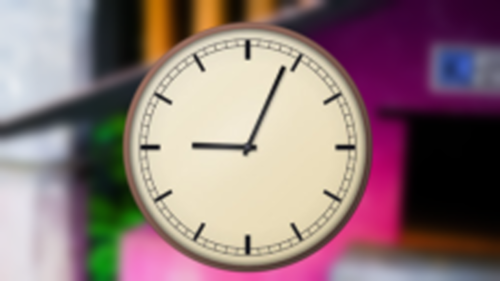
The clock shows 9 h 04 min
